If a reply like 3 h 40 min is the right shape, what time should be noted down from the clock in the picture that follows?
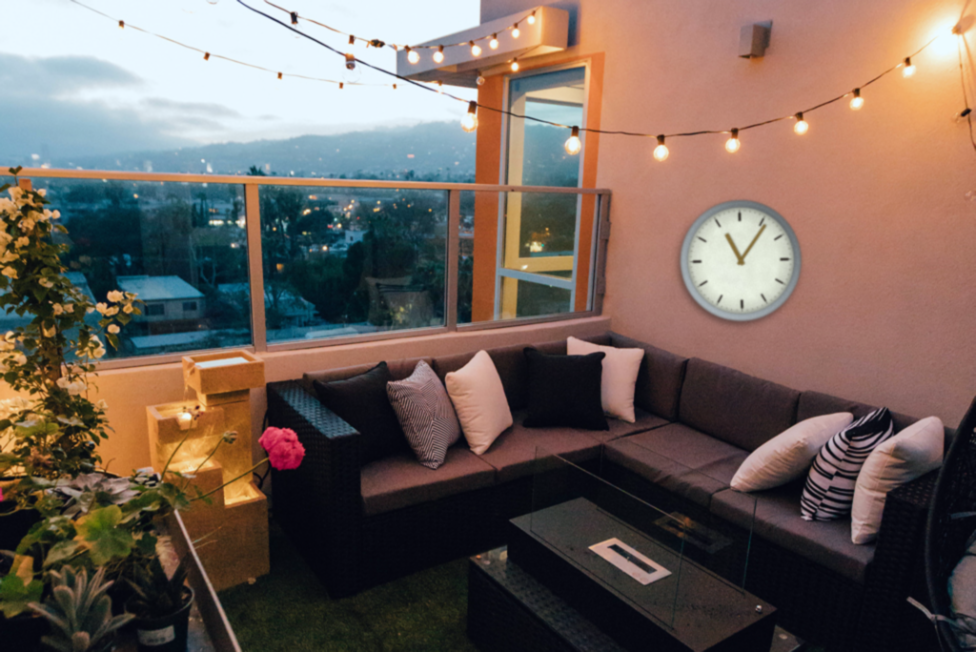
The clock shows 11 h 06 min
